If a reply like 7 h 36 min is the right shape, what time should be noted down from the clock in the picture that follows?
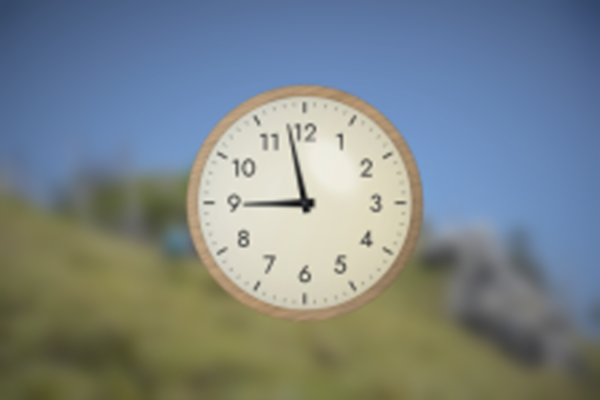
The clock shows 8 h 58 min
